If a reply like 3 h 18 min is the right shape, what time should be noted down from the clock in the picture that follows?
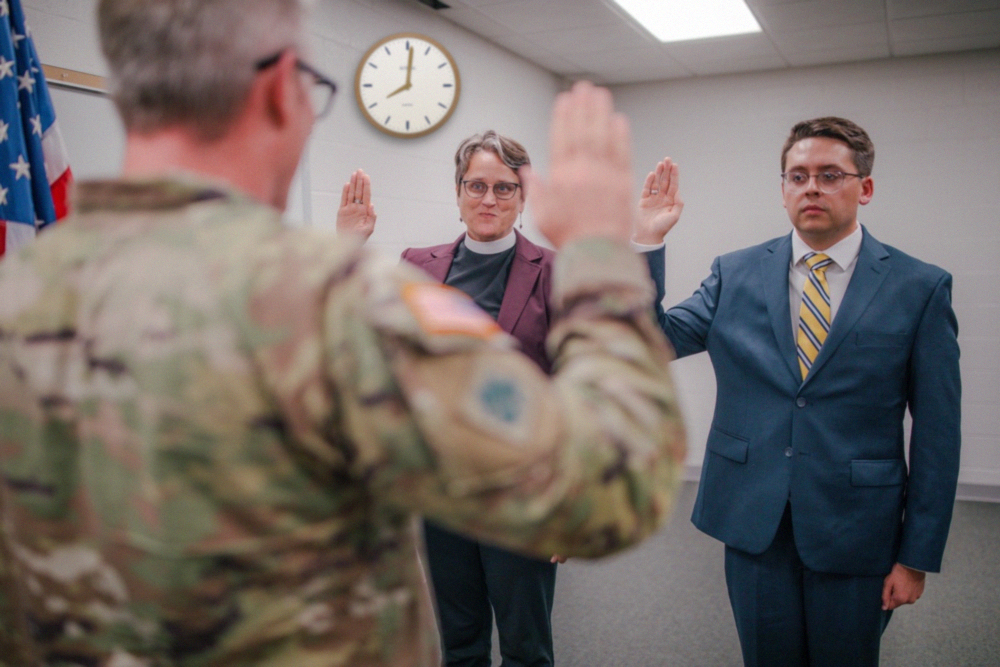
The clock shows 8 h 01 min
